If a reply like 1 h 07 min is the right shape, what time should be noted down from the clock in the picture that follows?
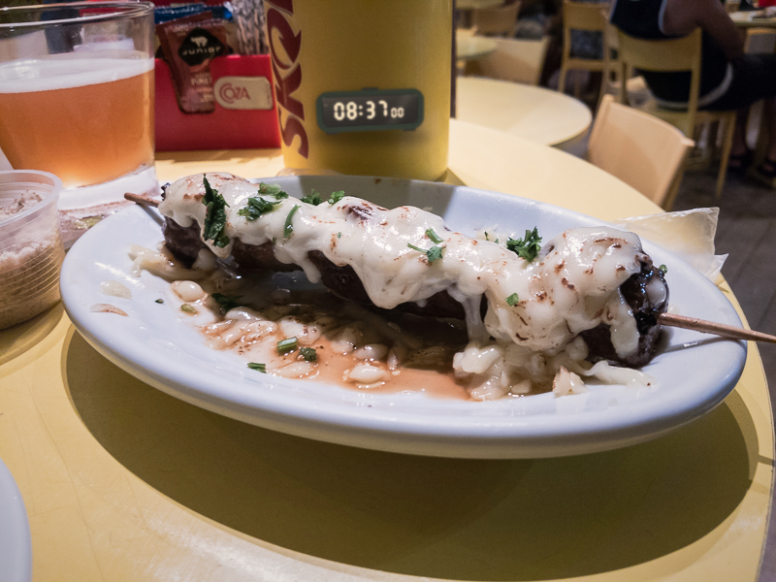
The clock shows 8 h 37 min
